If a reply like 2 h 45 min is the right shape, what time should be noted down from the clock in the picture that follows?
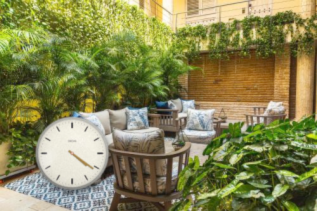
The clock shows 4 h 21 min
